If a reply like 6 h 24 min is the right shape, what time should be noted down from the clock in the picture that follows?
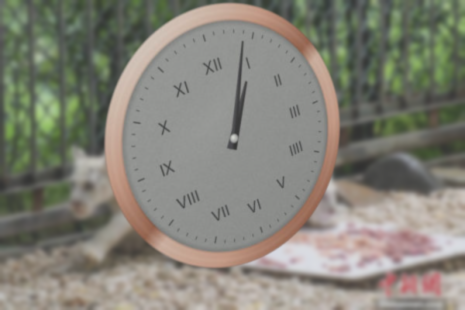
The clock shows 1 h 04 min
